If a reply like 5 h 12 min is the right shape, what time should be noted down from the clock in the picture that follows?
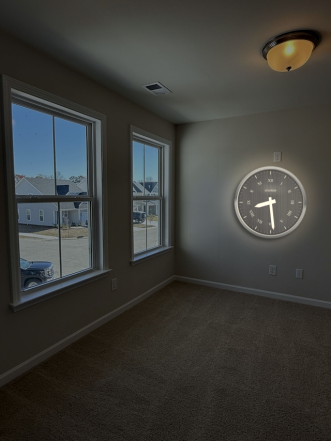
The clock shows 8 h 29 min
